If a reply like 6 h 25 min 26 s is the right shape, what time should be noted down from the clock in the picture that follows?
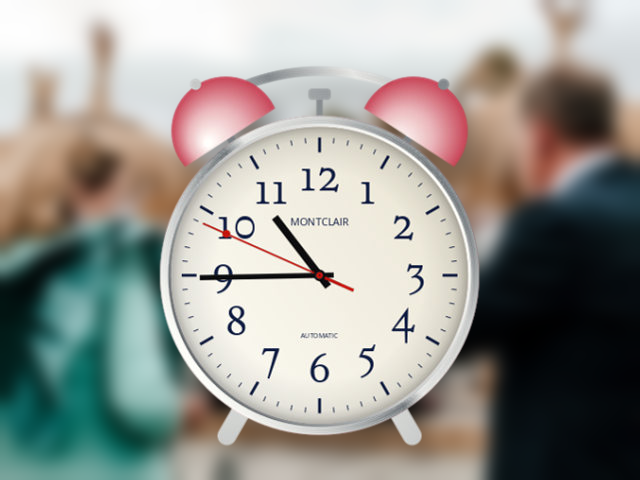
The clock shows 10 h 44 min 49 s
